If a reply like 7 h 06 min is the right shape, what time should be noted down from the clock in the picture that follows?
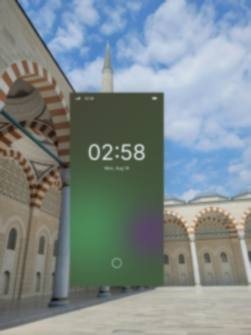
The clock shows 2 h 58 min
